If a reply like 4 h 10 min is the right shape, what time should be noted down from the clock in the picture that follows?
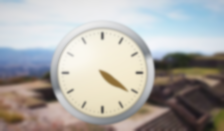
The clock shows 4 h 21 min
